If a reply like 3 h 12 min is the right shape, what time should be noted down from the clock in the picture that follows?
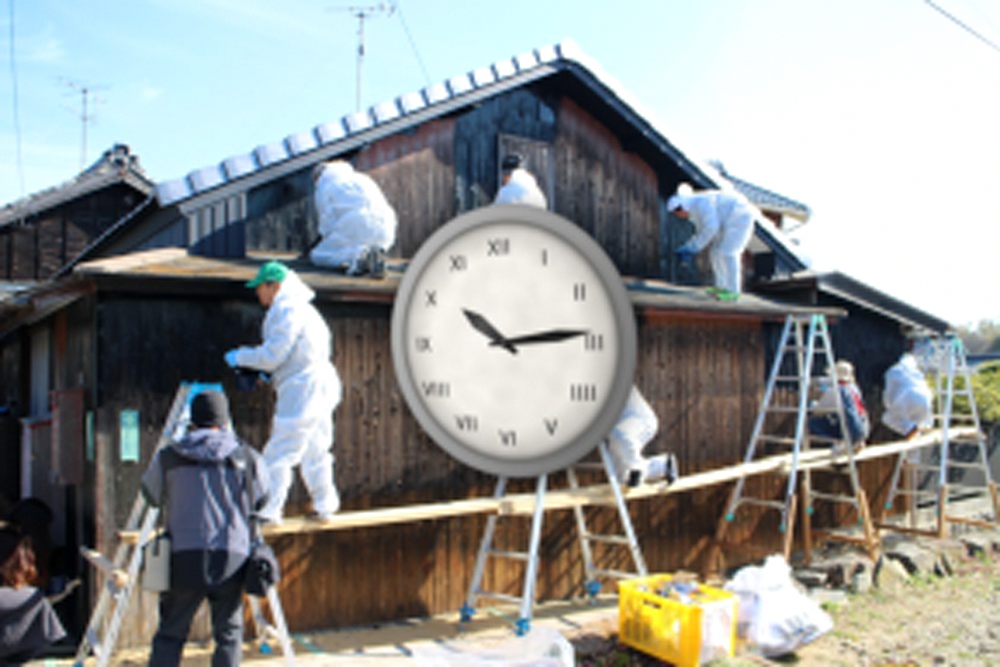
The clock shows 10 h 14 min
